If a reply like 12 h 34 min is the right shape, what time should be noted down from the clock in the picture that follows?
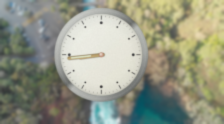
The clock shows 8 h 44 min
